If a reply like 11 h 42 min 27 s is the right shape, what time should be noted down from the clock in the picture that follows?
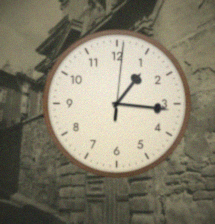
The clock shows 1 h 16 min 01 s
